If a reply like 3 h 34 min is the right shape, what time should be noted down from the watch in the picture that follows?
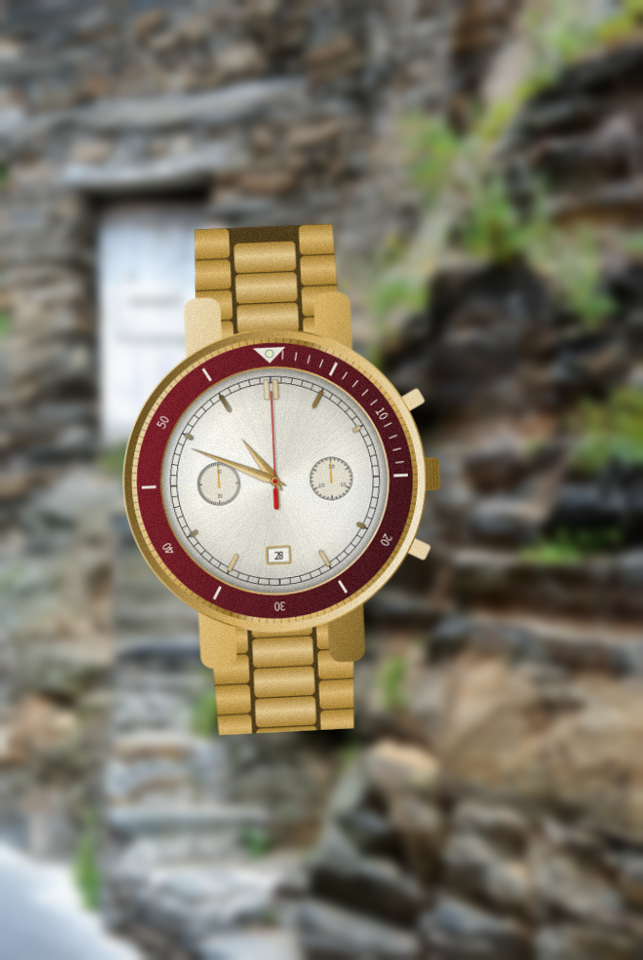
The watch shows 10 h 49 min
